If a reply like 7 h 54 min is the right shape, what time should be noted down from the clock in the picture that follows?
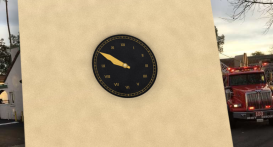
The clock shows 9 h 50 min
